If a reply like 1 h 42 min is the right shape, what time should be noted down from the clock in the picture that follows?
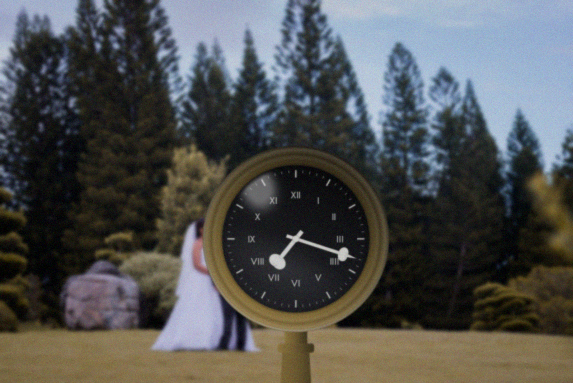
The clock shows 7 h 18 min
